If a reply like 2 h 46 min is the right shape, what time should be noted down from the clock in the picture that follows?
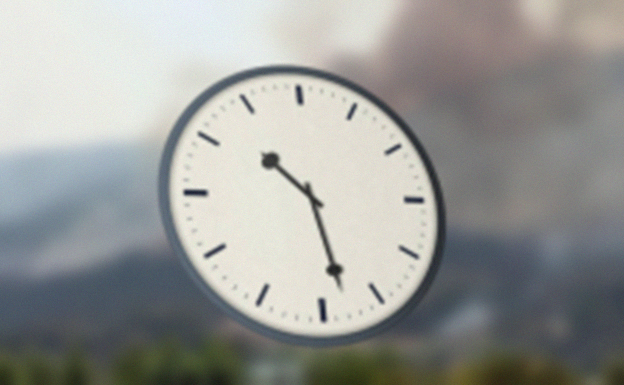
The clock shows 10 h 28 min
